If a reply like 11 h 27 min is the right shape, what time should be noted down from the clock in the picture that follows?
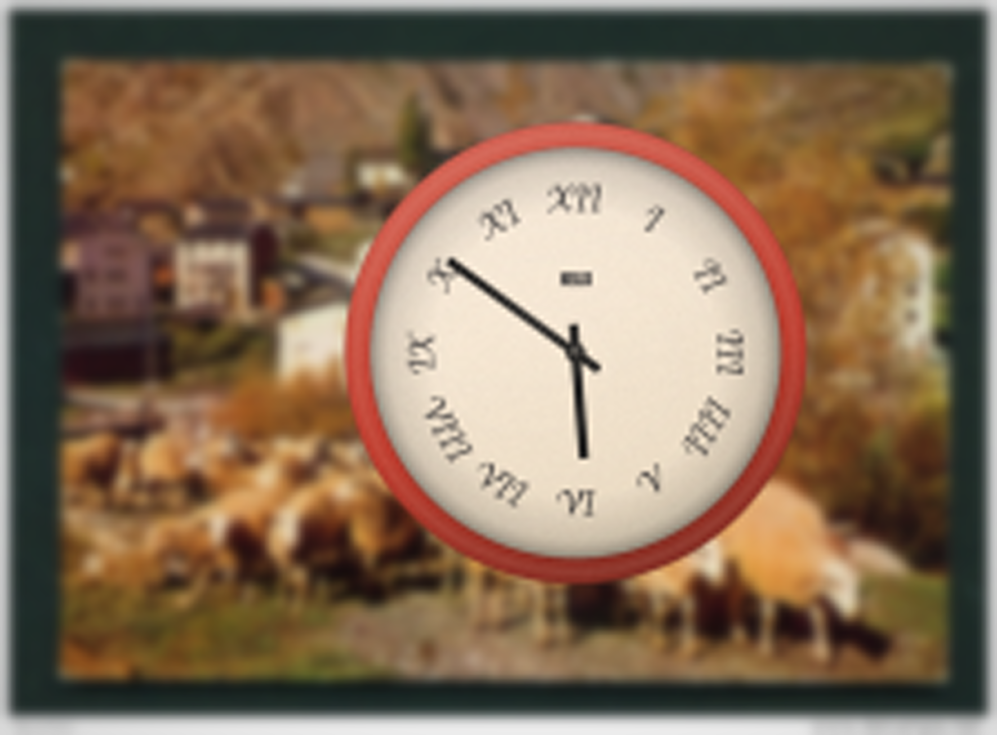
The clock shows 5 h 51 min
